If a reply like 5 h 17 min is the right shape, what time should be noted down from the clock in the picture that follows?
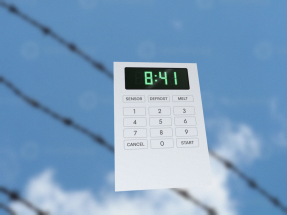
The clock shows 8 h 41 min
